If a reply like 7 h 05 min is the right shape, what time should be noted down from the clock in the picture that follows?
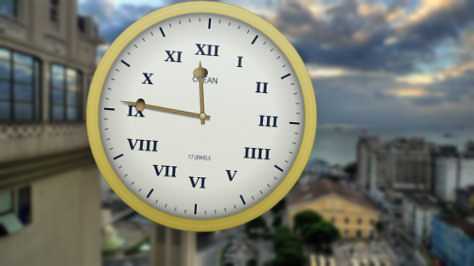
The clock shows 11 h 46 min
